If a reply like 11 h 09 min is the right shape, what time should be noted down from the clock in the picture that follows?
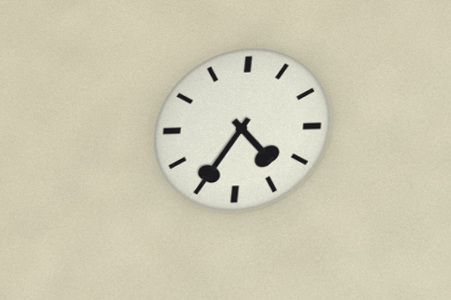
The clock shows 4 h 35 min
